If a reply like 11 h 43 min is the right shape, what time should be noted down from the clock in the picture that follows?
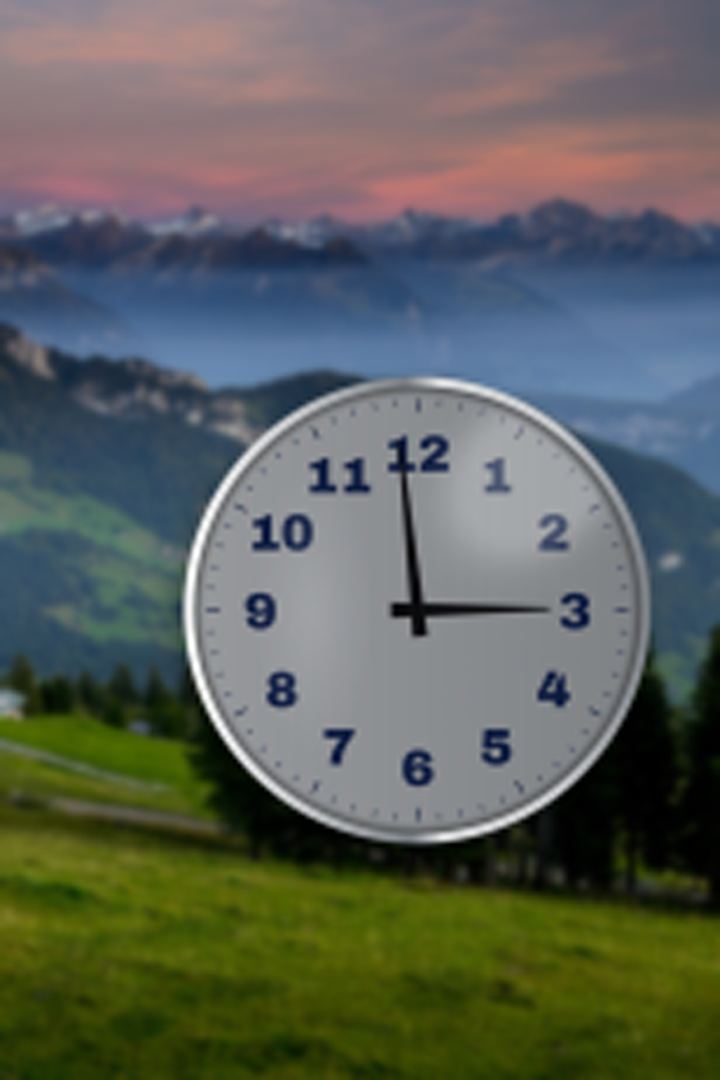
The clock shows 2 h 59 min
